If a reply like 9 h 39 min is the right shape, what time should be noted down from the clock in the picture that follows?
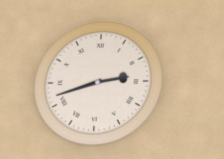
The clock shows 2 h 42 min
